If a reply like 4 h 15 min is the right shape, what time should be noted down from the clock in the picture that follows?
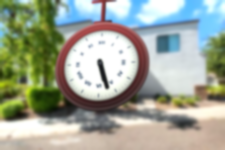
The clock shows 5 h 27 min
